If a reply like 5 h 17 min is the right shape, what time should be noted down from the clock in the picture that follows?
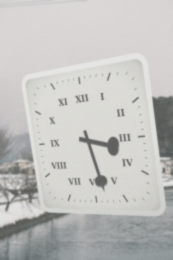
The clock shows 3 h 28 min
